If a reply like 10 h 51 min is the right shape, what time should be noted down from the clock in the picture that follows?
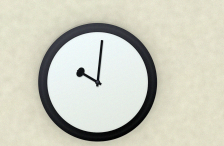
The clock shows 10 h 01 min
